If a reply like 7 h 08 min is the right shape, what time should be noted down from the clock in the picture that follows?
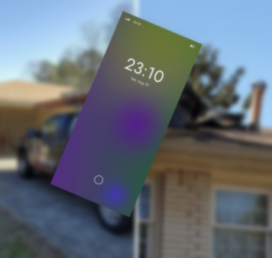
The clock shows 23 h 10 min
